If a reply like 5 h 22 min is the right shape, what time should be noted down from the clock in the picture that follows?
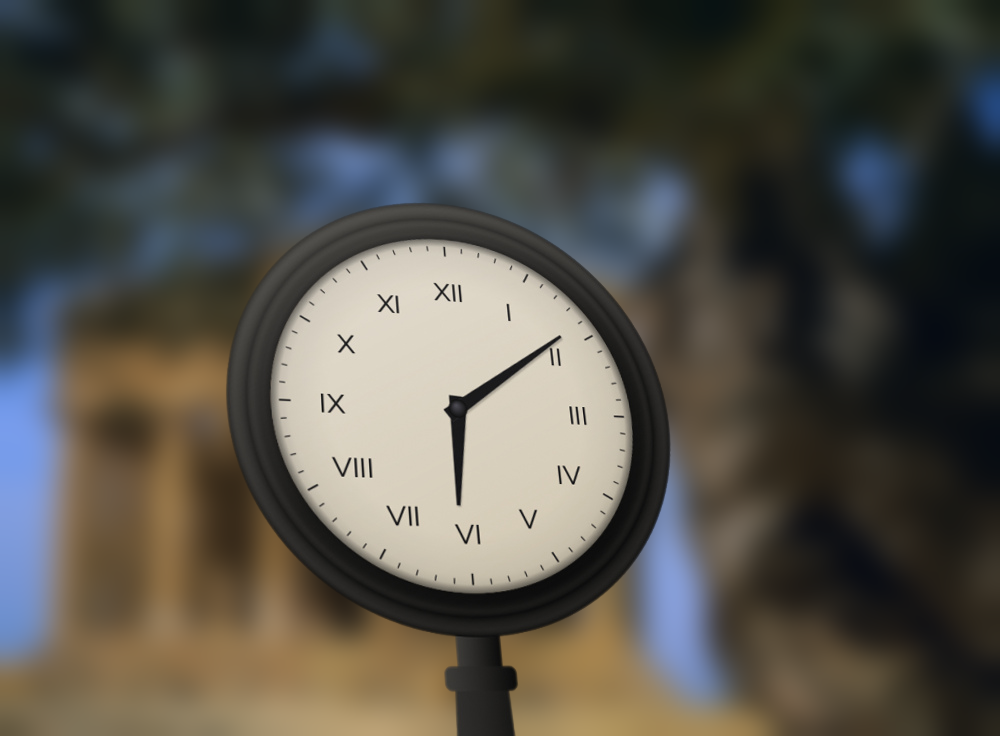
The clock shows 6 h 09 min
